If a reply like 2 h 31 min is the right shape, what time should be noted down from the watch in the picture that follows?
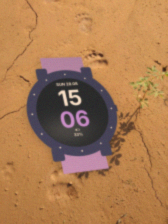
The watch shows 15 h 06 min
